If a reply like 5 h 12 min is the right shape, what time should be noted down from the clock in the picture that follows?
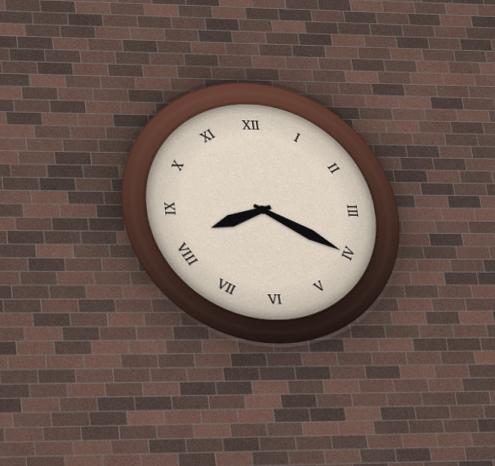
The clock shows 8 h 20 min
